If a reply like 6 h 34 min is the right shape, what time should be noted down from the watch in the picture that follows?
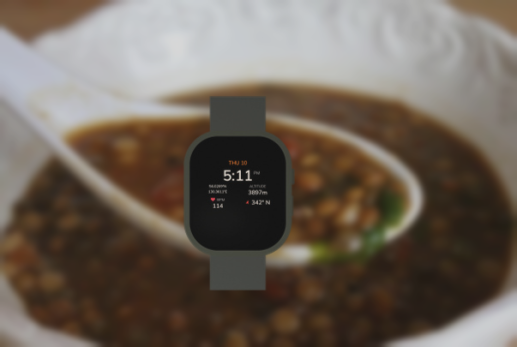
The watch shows 5 h 11 min
